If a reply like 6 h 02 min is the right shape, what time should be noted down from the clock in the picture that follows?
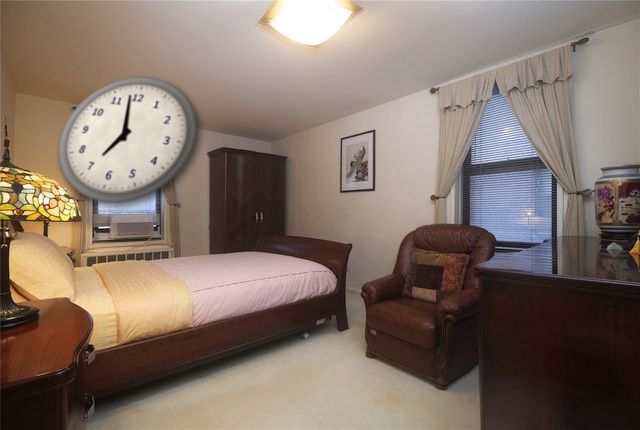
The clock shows 6 h 58 min
